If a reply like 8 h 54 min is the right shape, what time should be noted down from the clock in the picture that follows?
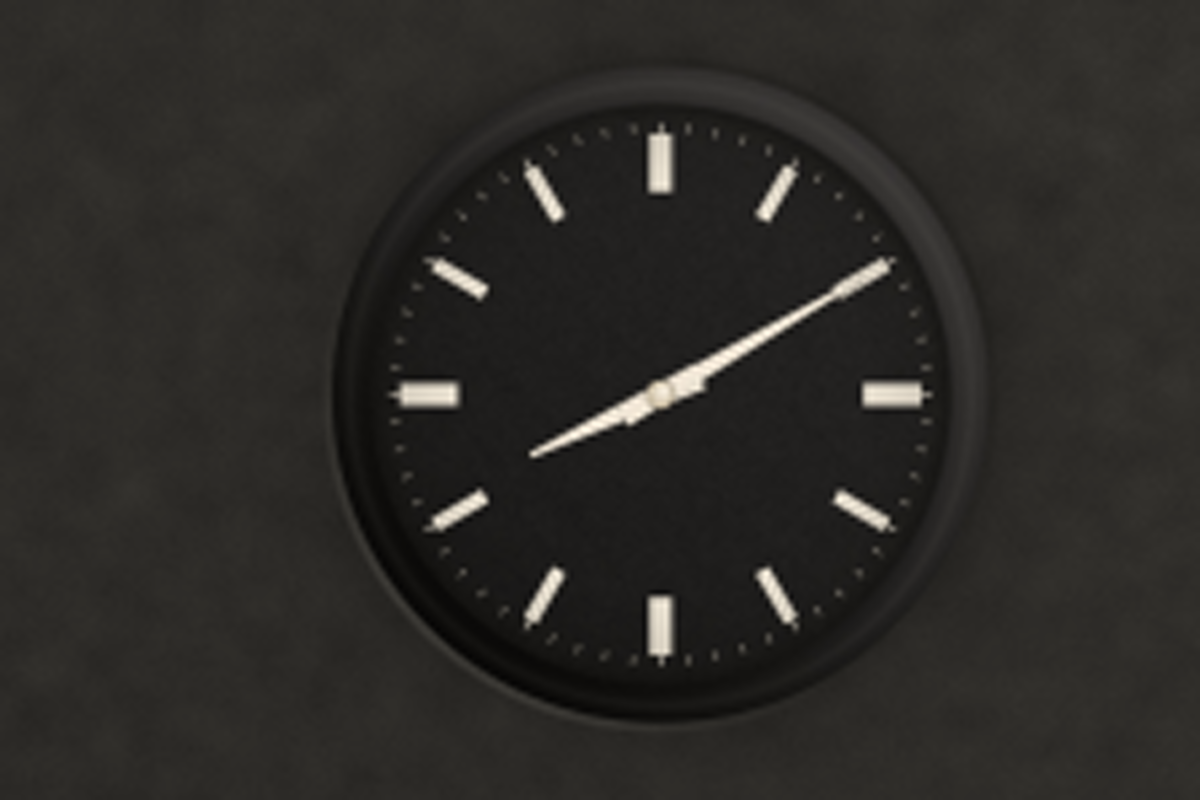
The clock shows 8 h 10 min
